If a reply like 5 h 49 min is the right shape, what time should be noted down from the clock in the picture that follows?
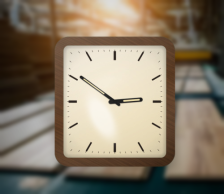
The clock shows 2 h 51 min
